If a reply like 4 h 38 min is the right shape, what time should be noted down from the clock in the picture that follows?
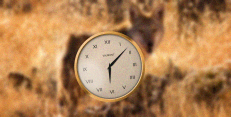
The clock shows 6 h 08 min
